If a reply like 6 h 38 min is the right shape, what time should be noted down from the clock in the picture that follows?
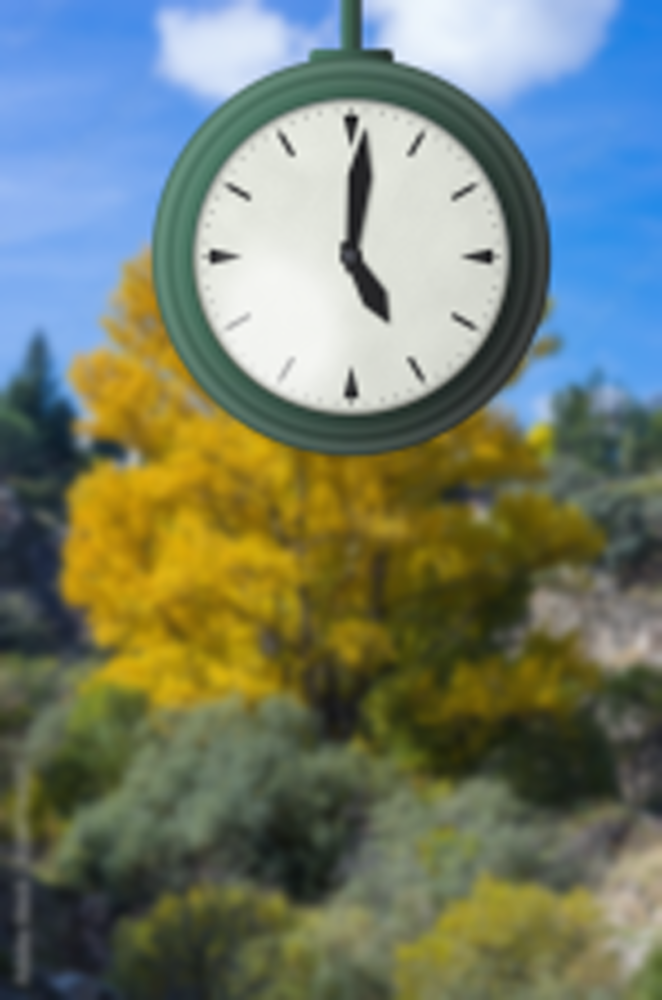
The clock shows 5 h 01 min
